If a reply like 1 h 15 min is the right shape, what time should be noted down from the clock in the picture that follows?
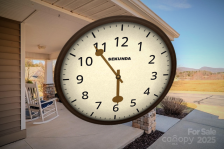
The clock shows 5 h 54 min
